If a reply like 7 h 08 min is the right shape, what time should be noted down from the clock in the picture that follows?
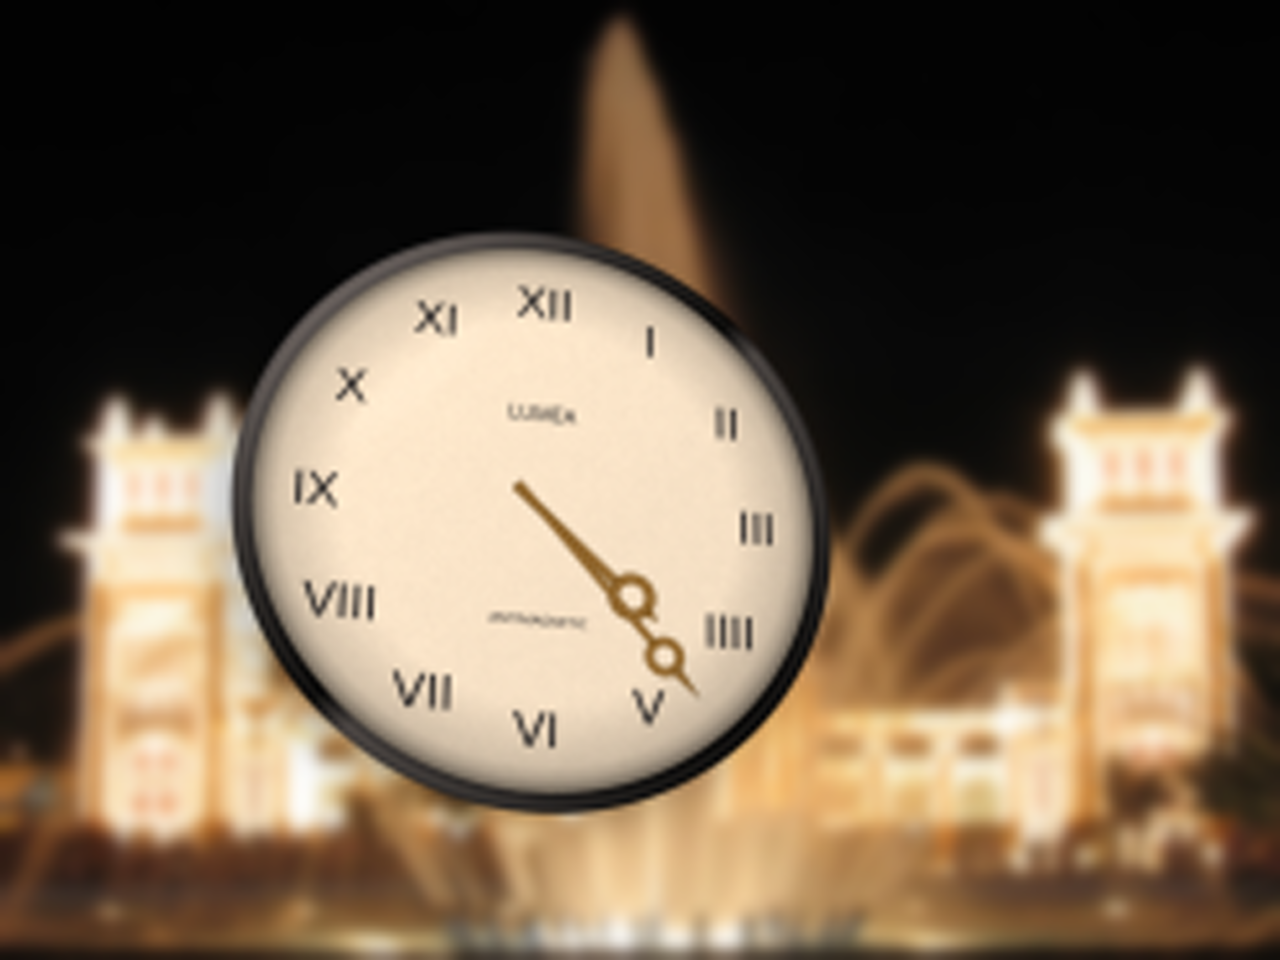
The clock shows 4 h 23 min
